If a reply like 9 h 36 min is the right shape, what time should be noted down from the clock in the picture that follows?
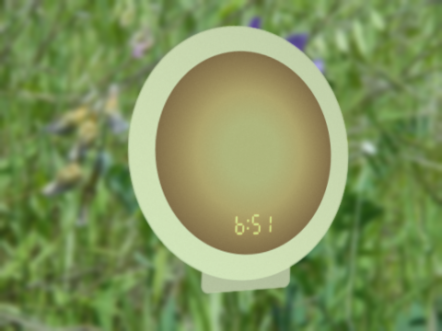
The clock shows 6 h 51 min
